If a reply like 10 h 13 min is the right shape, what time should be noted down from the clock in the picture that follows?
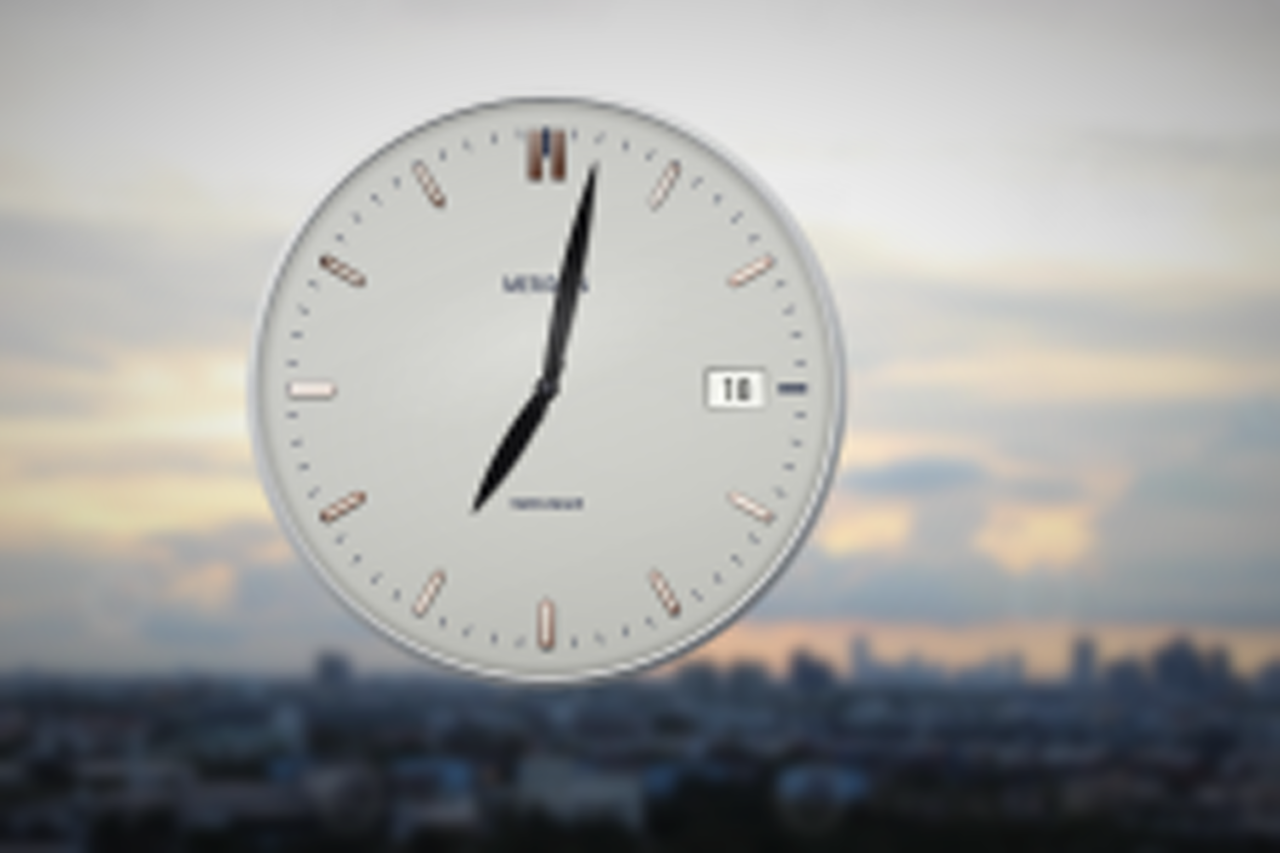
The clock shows 7 h 02 min
